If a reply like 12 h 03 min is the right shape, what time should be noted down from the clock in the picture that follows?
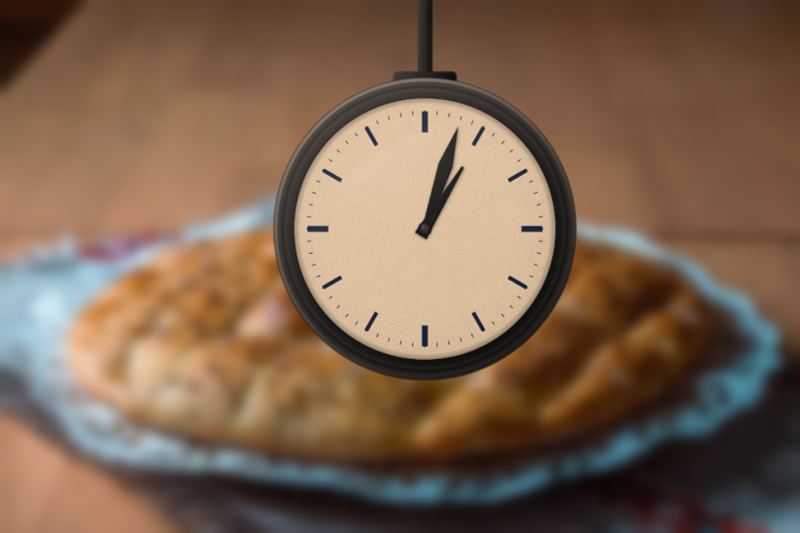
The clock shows 1 h 03 min
